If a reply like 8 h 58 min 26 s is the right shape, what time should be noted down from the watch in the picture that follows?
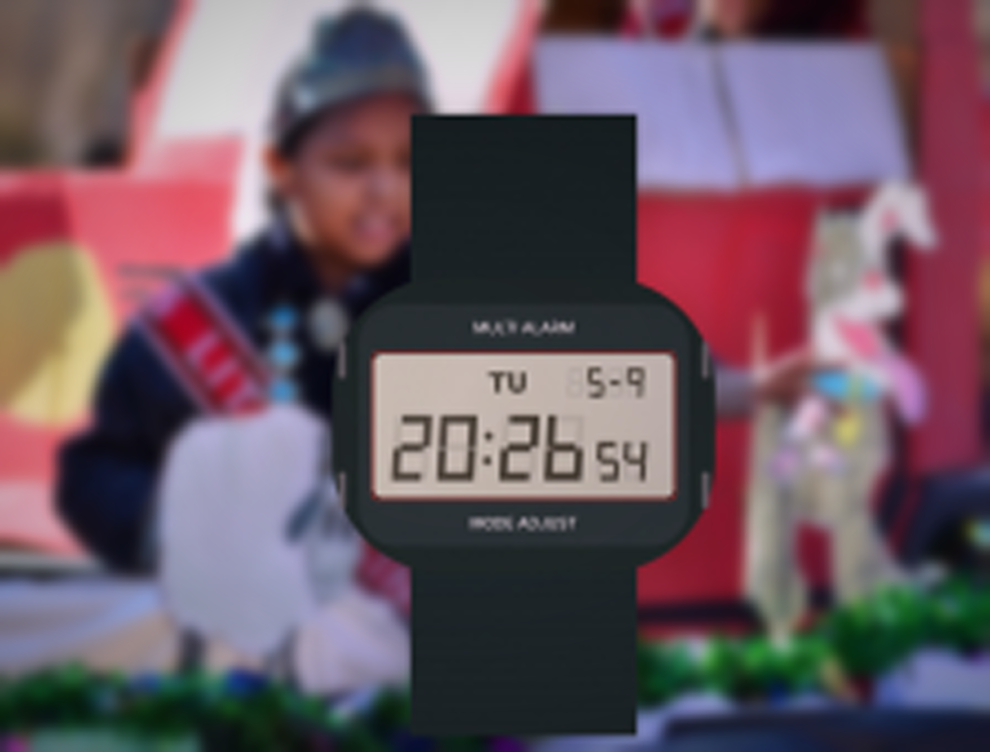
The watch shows 20 h 26 min 54 s
